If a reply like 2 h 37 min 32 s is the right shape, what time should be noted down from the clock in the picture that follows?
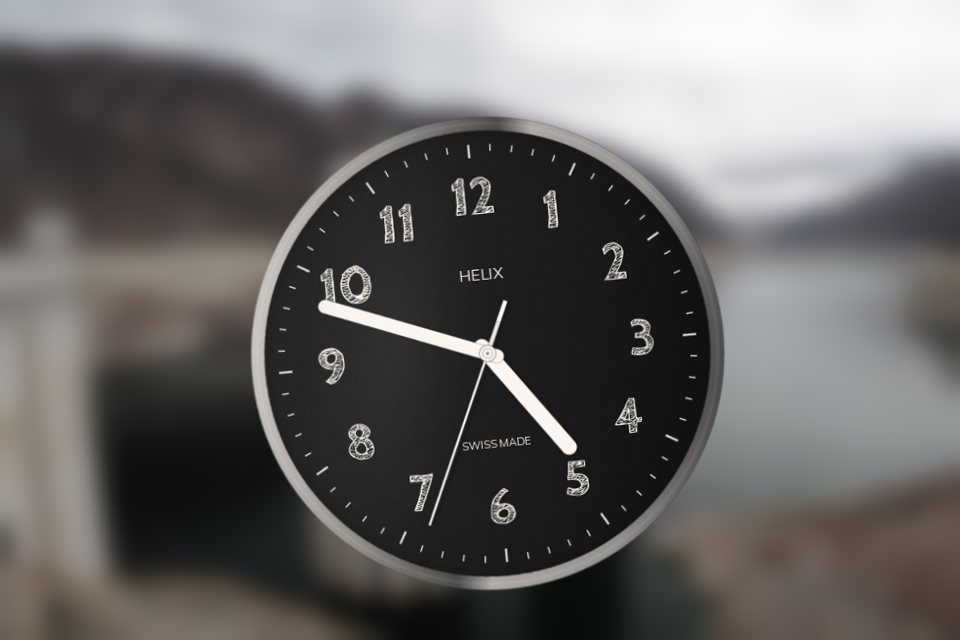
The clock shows 4 h 48 min 34 s
